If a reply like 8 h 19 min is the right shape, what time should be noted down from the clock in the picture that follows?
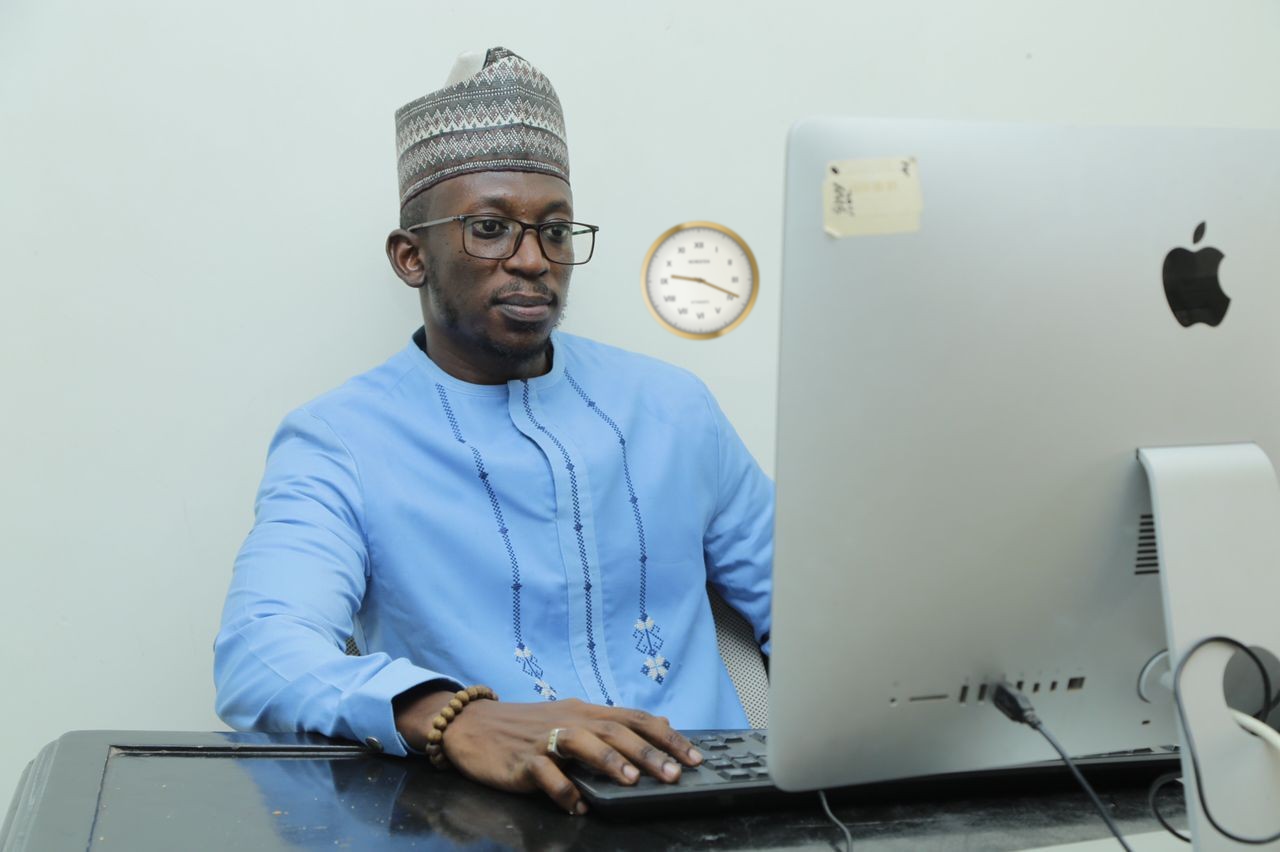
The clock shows 9 h 19 min
